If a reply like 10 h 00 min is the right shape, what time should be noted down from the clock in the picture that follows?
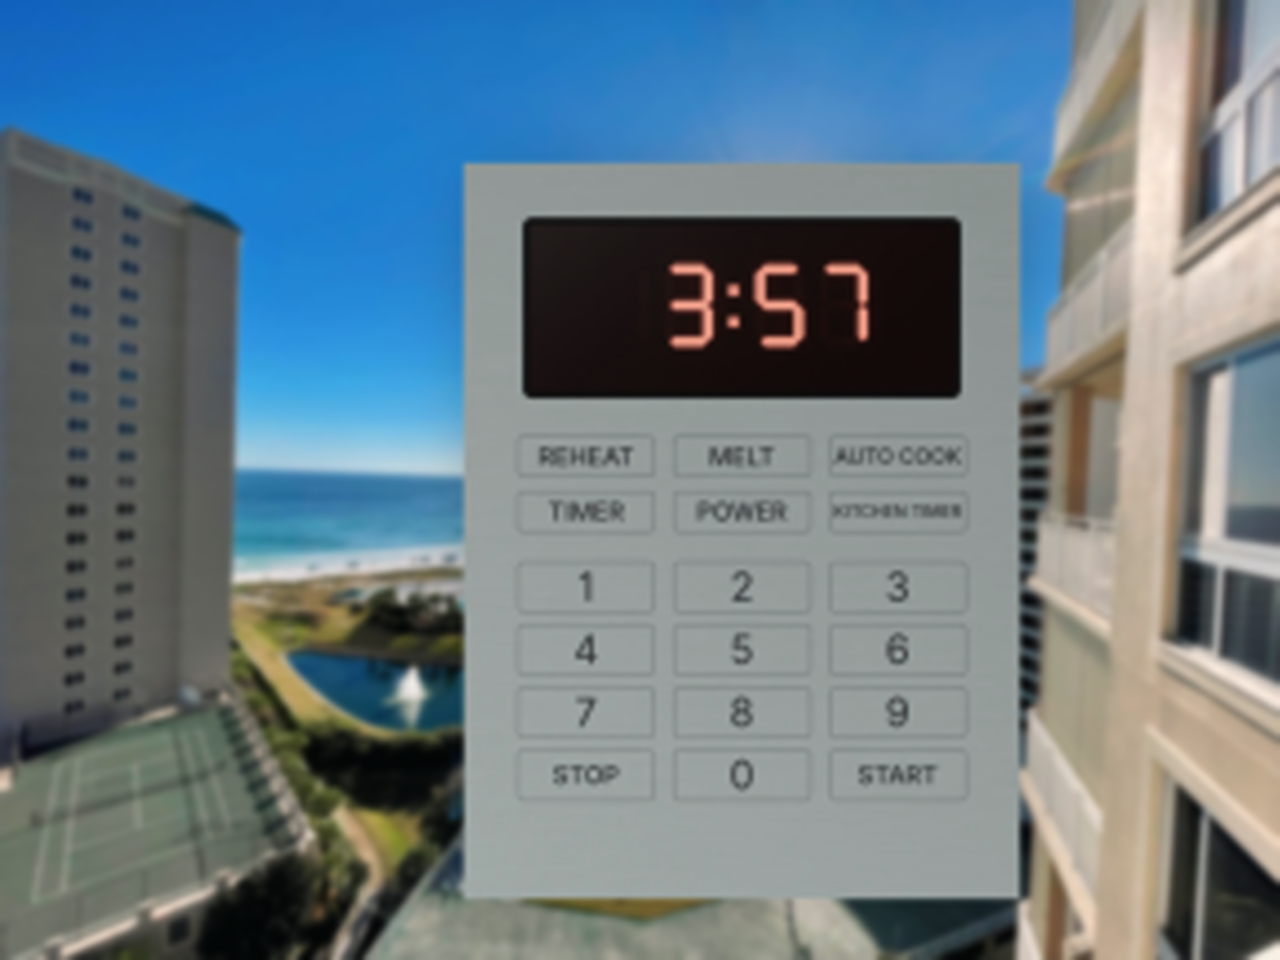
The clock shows 3 h 57 min
